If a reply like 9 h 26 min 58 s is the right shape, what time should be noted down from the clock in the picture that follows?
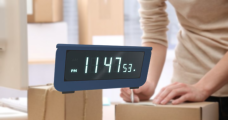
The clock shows 11 h 47 min 53 s
